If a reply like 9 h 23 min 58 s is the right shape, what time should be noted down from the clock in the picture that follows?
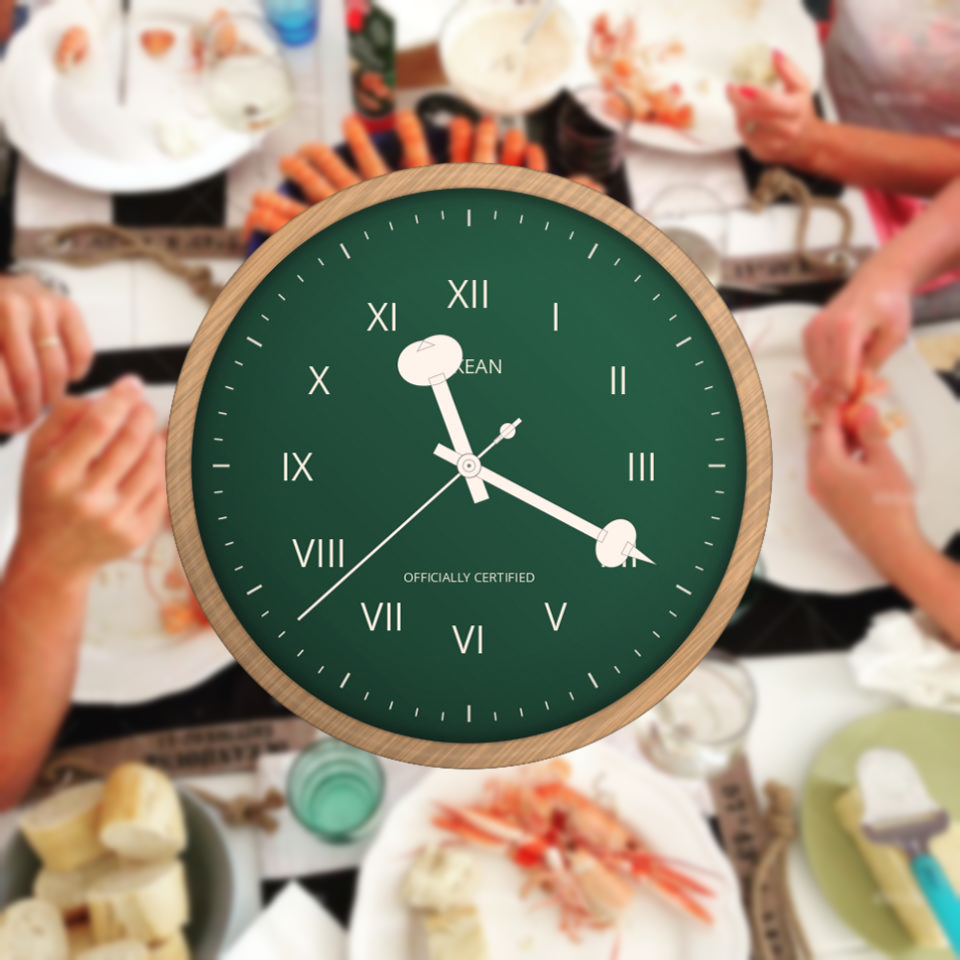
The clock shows 11 h 19 min 38 s
